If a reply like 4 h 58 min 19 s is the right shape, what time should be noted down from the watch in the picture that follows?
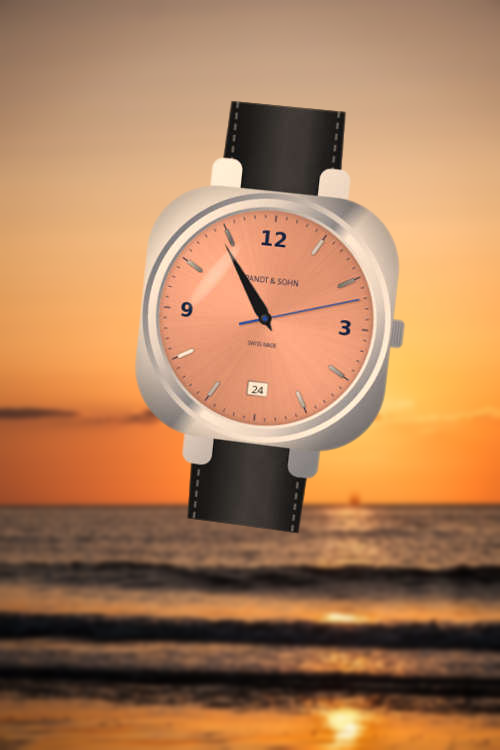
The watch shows 10 h 54 min 12 s
